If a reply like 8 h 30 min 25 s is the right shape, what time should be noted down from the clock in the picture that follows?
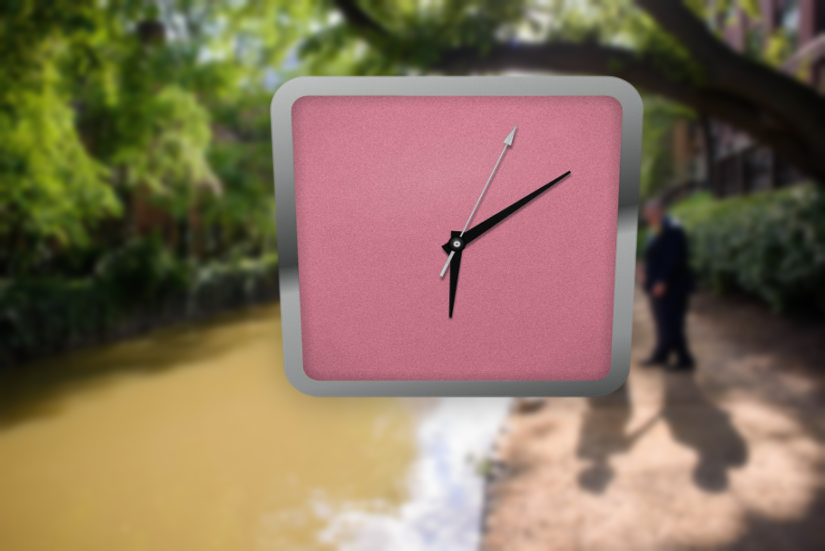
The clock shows 6 h 09 min 04 s
